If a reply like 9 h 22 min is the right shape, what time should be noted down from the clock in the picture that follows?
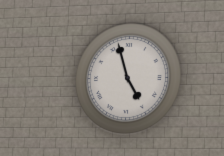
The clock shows 4 h 57 min
